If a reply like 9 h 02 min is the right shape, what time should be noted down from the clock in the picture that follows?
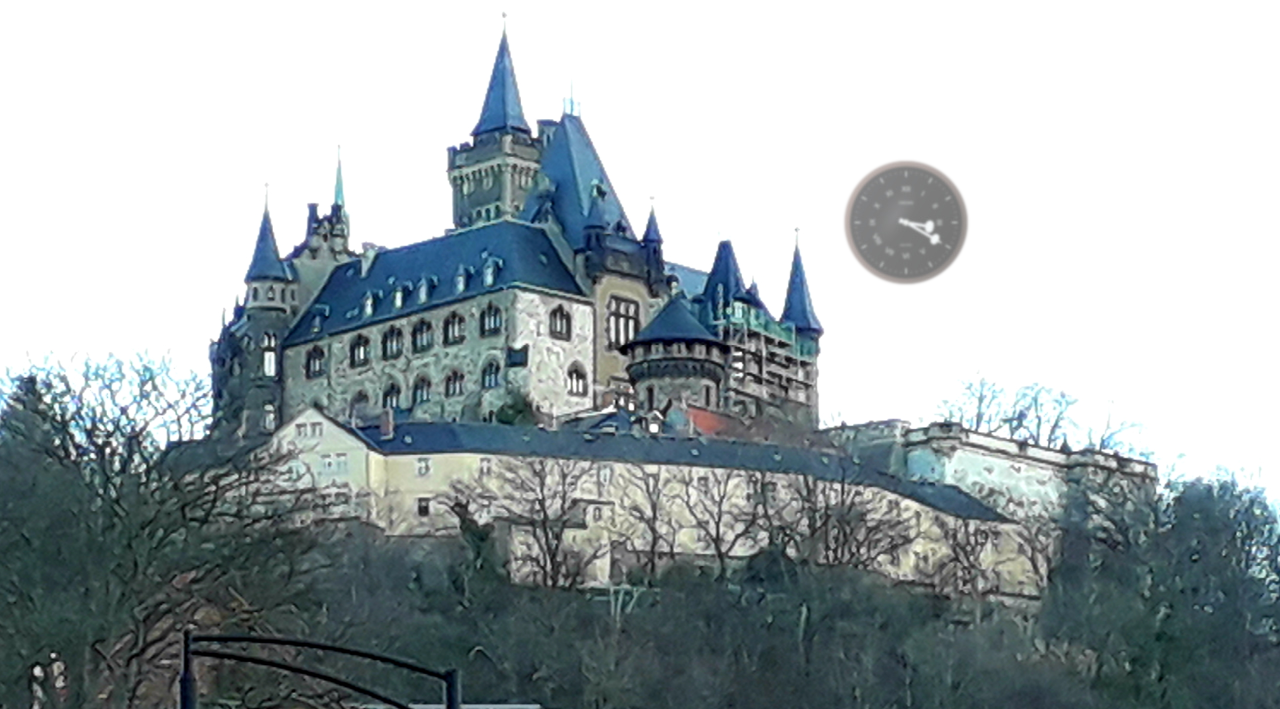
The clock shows 3 h 20 min
